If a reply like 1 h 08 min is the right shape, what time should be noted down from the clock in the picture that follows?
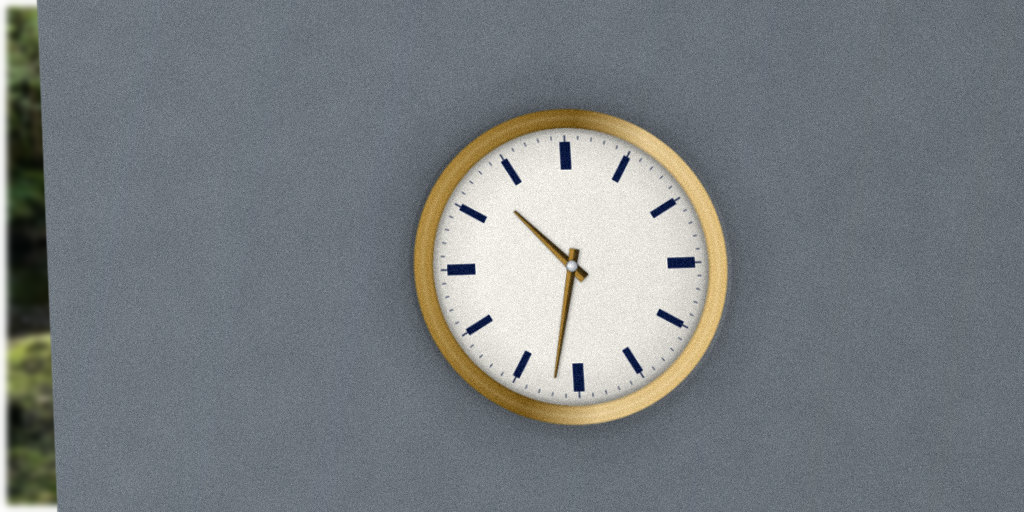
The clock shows 10 h 32 min
